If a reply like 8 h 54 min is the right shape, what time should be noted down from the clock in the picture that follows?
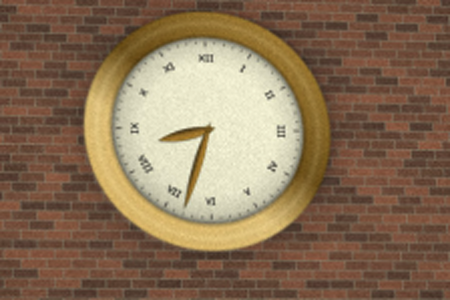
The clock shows 8 h 33 min
